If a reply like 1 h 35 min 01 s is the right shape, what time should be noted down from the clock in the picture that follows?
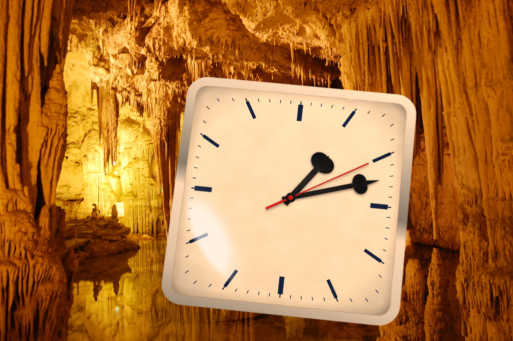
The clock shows 1 h 12 min 10 s
